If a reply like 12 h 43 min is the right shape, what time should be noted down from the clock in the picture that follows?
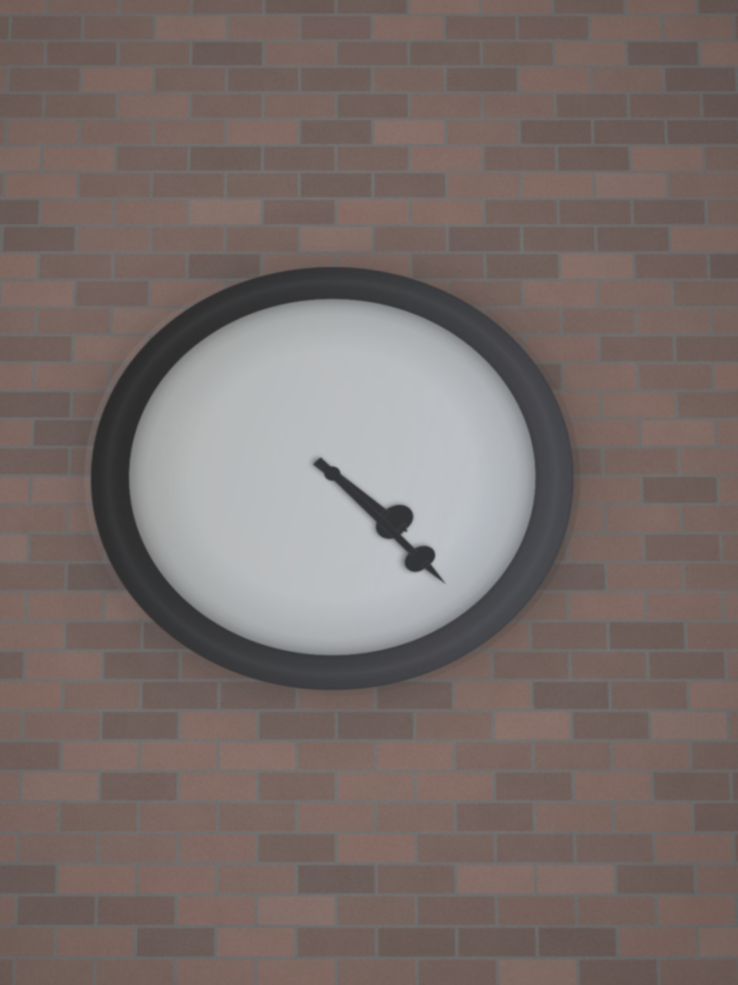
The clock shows 4 h 23 min
